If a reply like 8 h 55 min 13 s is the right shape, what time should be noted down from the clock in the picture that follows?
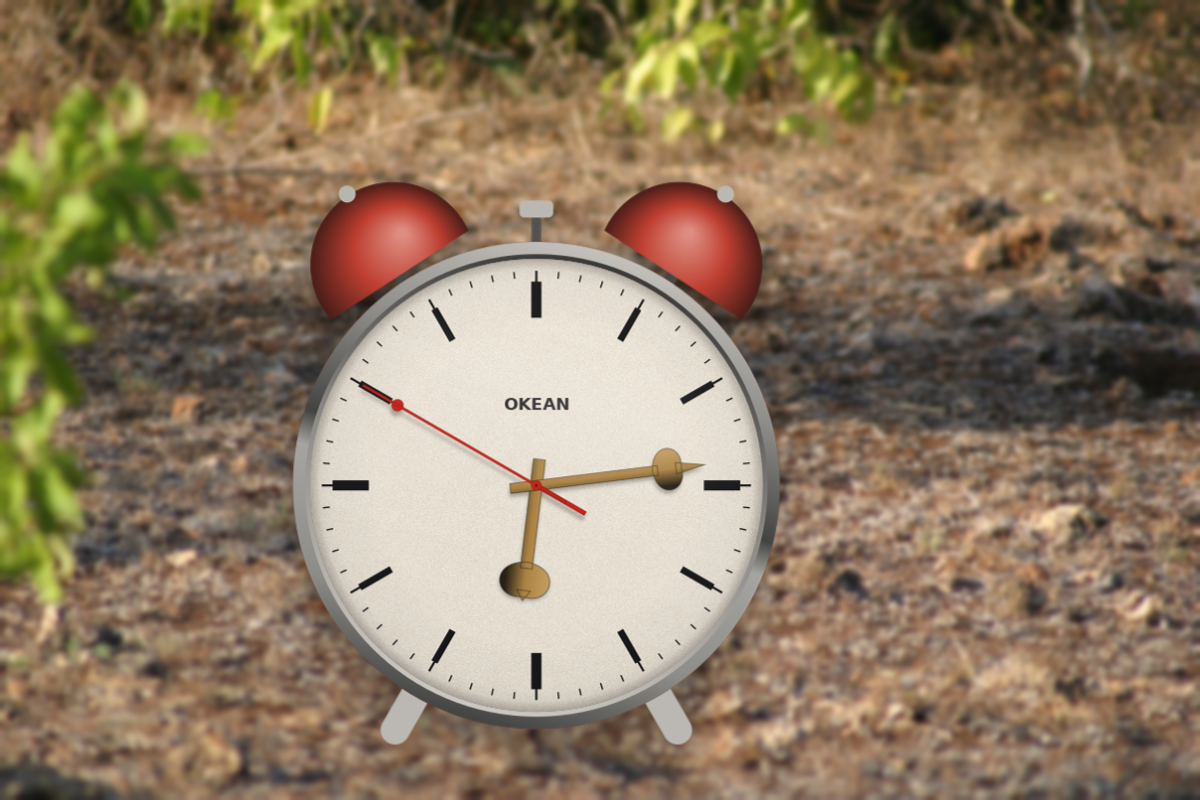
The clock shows 6 h 13 min 50 s
